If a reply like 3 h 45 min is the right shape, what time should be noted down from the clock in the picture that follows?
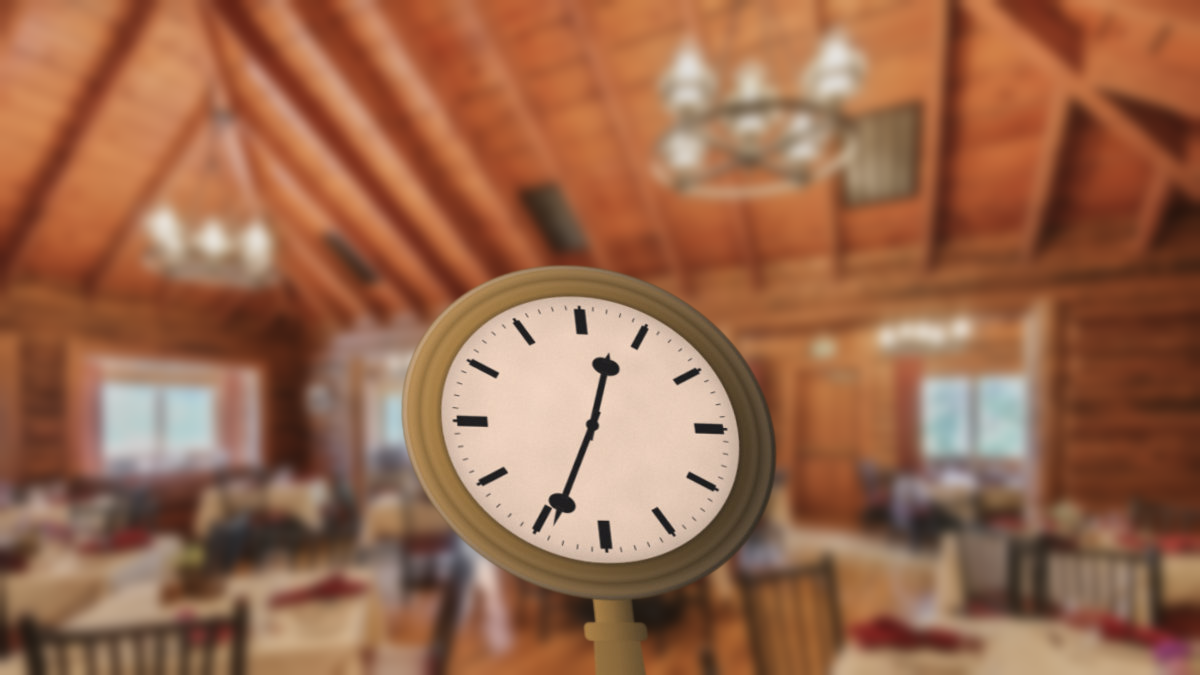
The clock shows 12 h 34 min
